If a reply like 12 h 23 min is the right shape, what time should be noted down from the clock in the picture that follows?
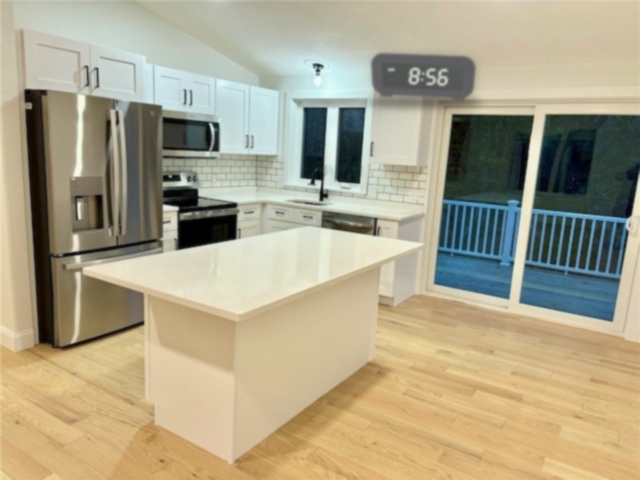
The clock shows 8 h 56 min
